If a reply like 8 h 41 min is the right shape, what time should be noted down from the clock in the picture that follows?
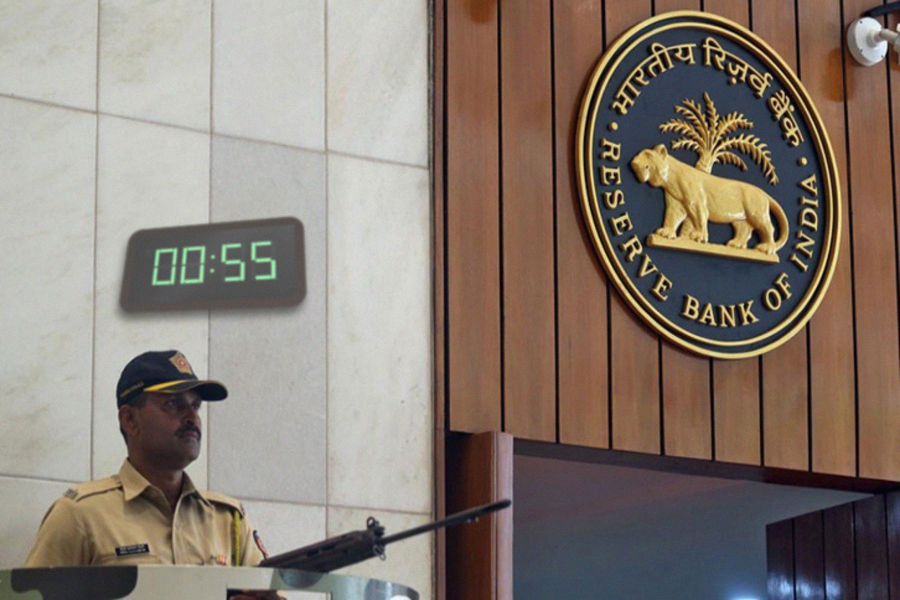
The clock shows 0 h 55 min
